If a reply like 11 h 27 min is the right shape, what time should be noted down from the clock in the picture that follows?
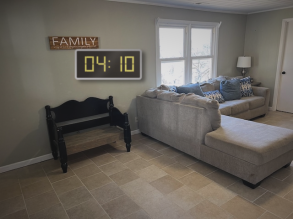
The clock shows 4 h 10 min
